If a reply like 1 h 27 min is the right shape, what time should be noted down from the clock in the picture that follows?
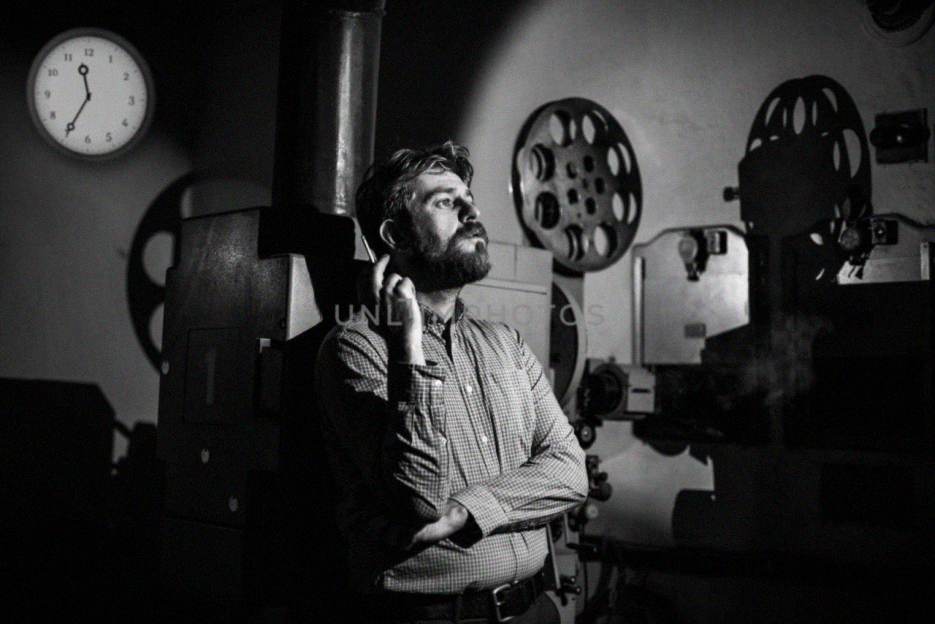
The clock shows 11 h 35 min
